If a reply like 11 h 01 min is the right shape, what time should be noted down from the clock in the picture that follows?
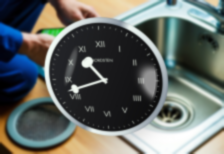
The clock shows 10 h 42 min
